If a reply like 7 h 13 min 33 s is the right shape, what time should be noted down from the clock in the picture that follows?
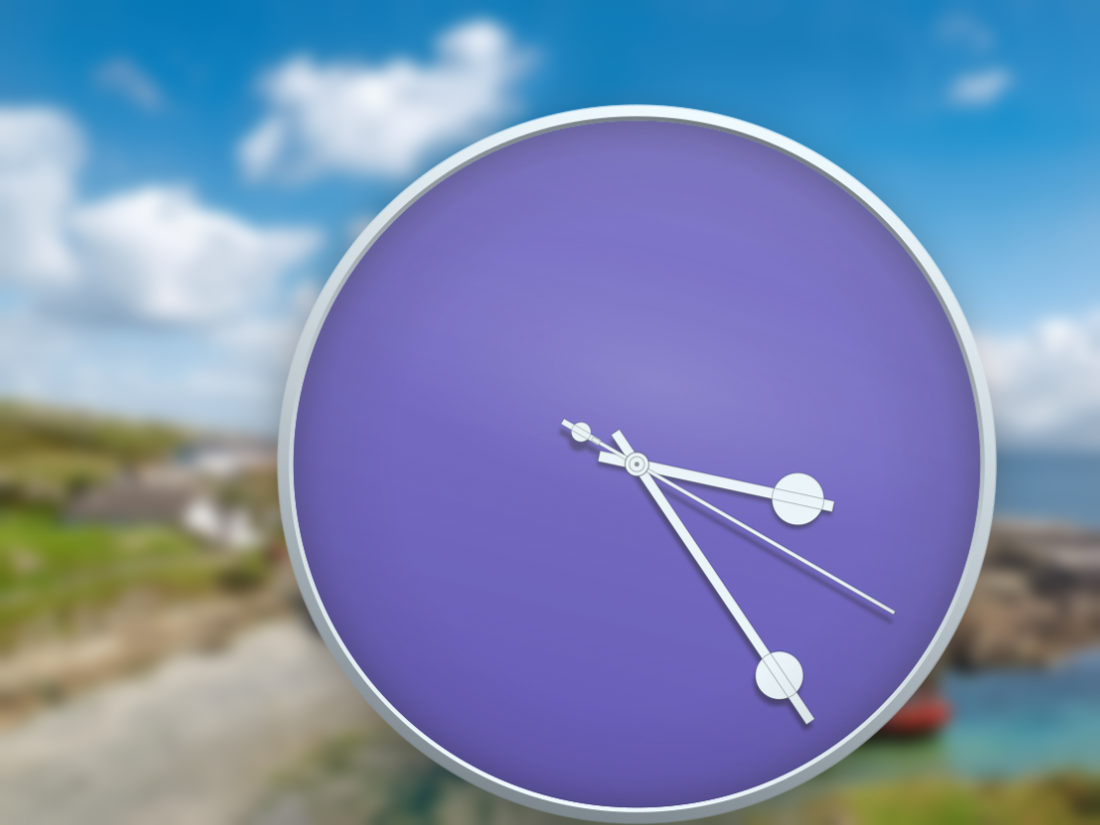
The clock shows 3 h 24 min 20 s
